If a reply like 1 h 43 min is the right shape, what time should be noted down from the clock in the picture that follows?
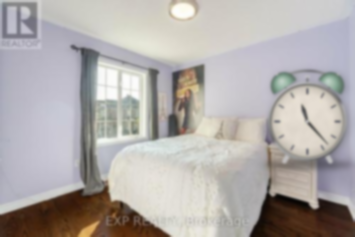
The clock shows 11 h 23 min
